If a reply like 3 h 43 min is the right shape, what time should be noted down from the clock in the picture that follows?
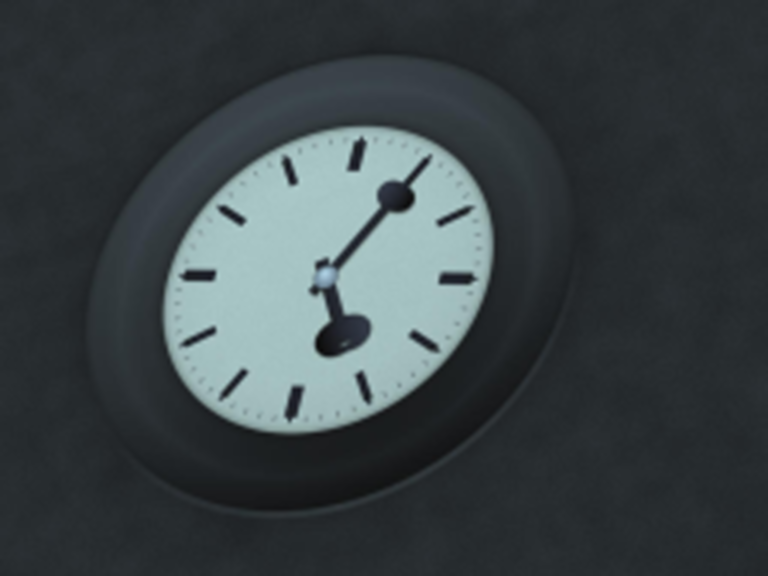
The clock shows 5 h 05 min
